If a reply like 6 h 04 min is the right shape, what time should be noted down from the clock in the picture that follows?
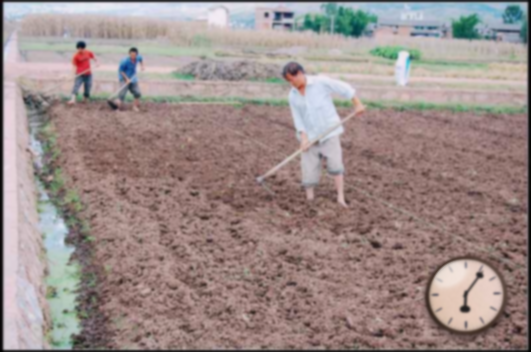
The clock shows 6 h 06 min
